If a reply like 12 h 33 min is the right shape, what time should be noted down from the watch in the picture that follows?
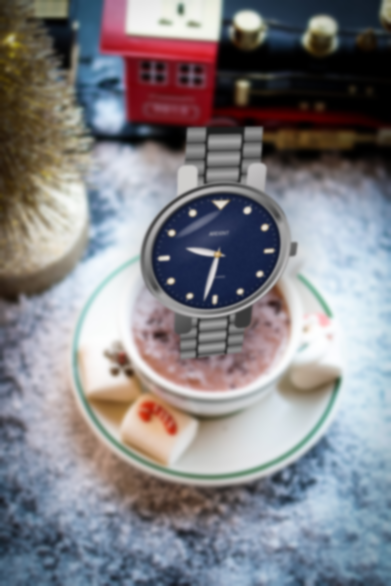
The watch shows 9 h 32 min
